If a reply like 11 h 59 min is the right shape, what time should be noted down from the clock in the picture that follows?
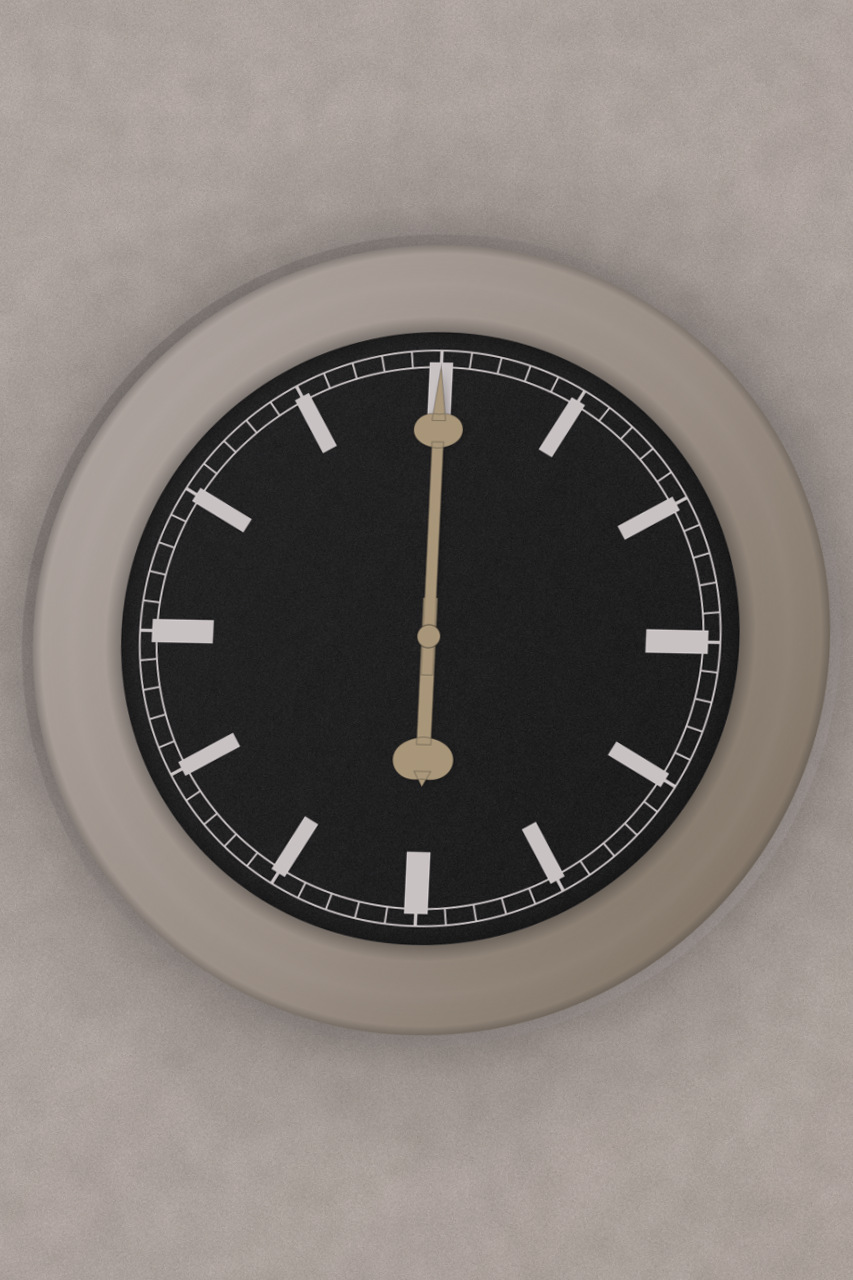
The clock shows 6 h 00 min
